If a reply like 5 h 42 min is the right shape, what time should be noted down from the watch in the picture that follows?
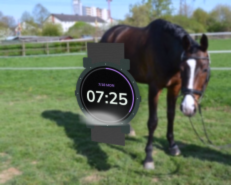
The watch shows 7 h 25 min
